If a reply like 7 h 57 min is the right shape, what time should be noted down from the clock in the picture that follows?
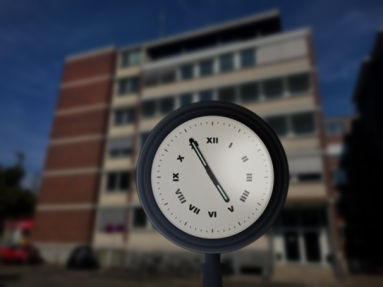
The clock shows 4 h 55 min
